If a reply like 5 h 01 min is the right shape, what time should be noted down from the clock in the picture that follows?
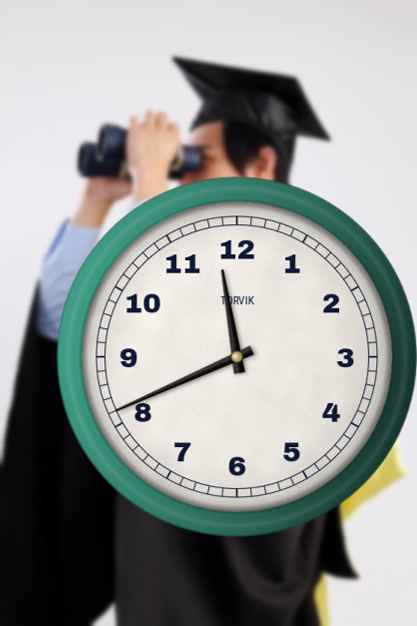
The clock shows 11 h 41 min
